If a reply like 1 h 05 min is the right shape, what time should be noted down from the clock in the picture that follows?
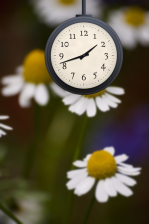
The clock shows 1 h 42 min
